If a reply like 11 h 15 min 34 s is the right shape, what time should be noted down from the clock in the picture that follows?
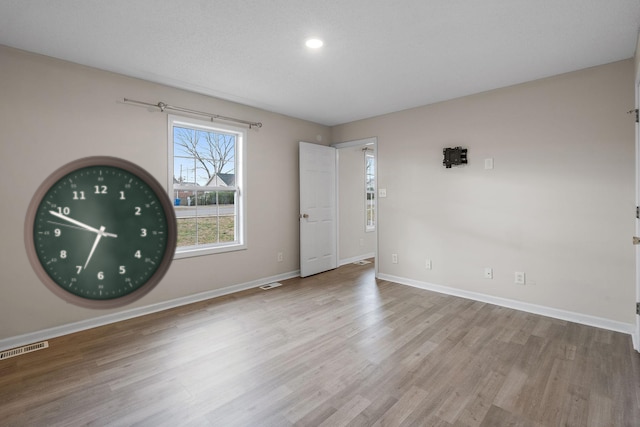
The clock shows 6 h 48 min 47 s
